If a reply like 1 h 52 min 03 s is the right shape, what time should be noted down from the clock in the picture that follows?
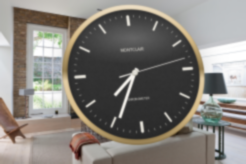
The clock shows 7 h 34 min 13 s
